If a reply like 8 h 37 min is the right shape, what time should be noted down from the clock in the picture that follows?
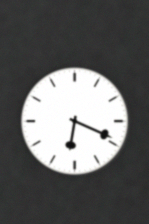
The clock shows 6 h 19 min
